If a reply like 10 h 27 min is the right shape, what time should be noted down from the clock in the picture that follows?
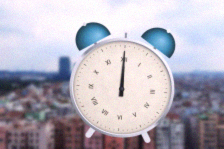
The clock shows 12 h 00 min
